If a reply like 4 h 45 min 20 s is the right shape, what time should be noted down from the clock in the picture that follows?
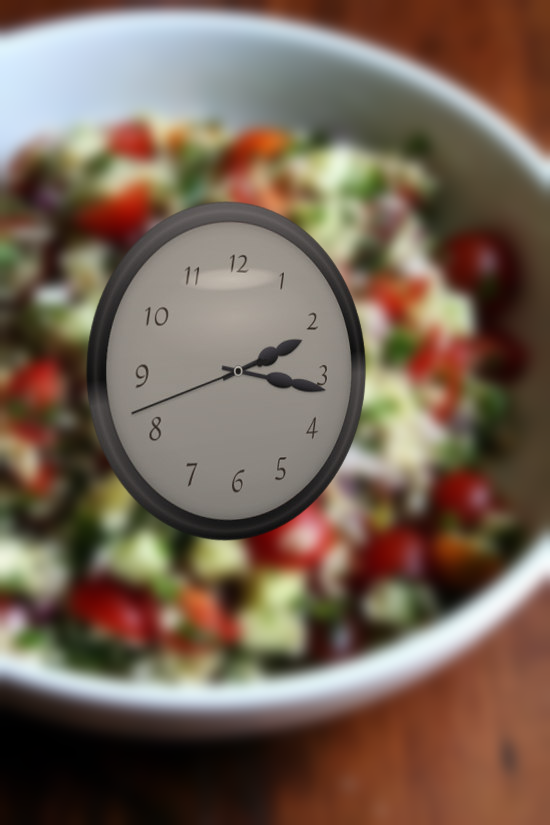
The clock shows 2 h 16 min 42 s
